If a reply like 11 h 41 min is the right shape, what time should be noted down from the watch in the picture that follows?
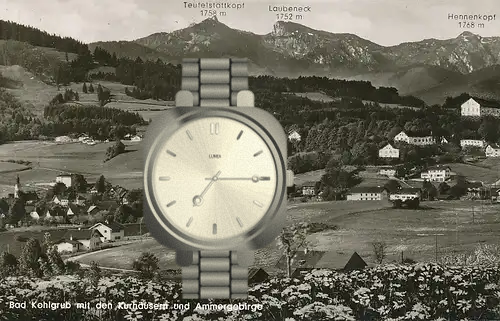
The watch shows 7 h 15 min
